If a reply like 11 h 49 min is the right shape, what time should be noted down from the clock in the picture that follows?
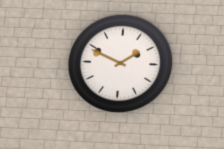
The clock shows 1 h 49 min
